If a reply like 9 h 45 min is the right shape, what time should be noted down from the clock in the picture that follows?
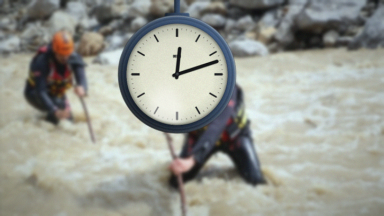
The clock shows 12 h 12 min
